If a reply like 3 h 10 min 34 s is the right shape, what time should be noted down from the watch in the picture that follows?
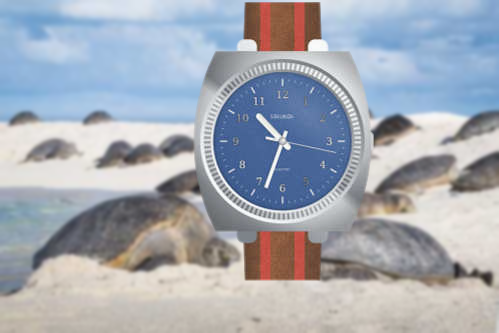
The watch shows 10 h 33 min 17 s
